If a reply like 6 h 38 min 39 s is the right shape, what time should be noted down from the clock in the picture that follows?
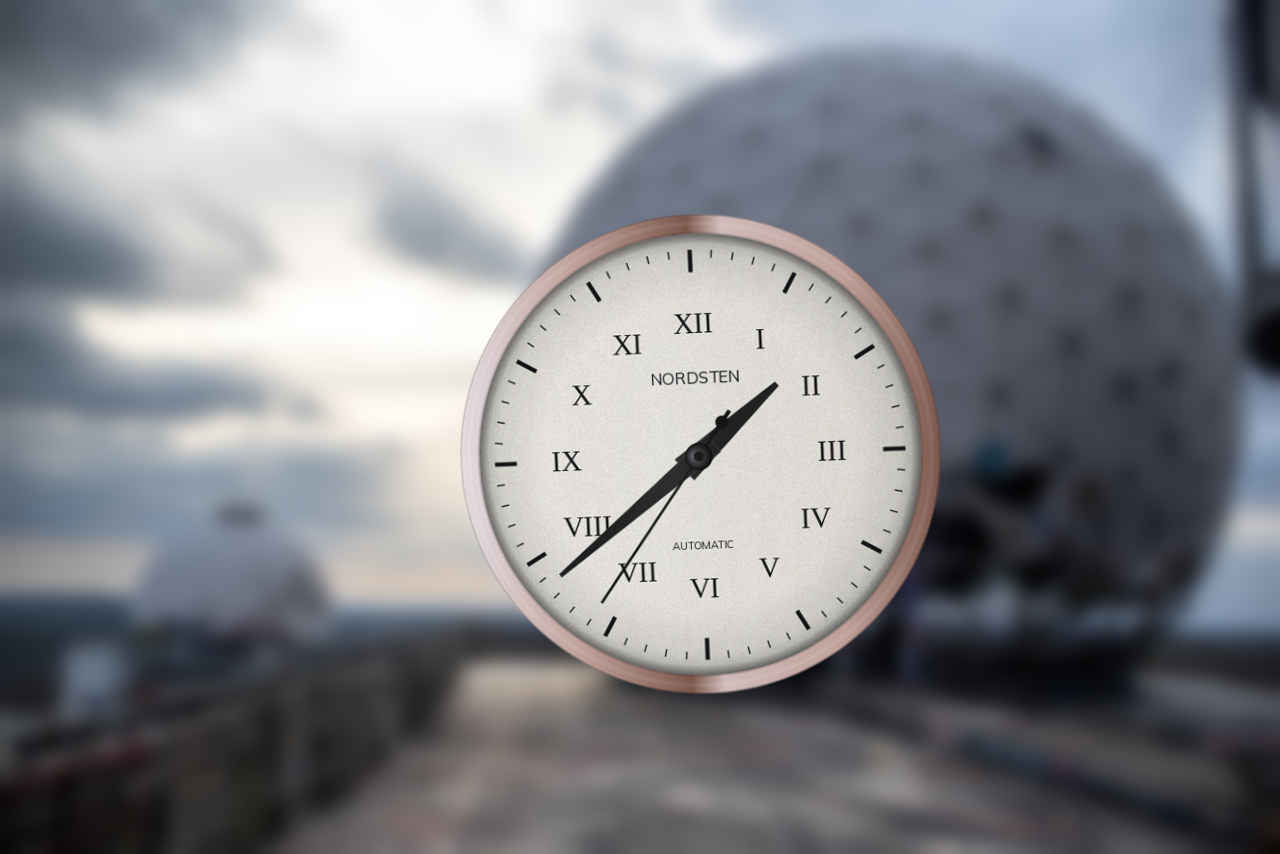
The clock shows 1 h 38 min 36 s
